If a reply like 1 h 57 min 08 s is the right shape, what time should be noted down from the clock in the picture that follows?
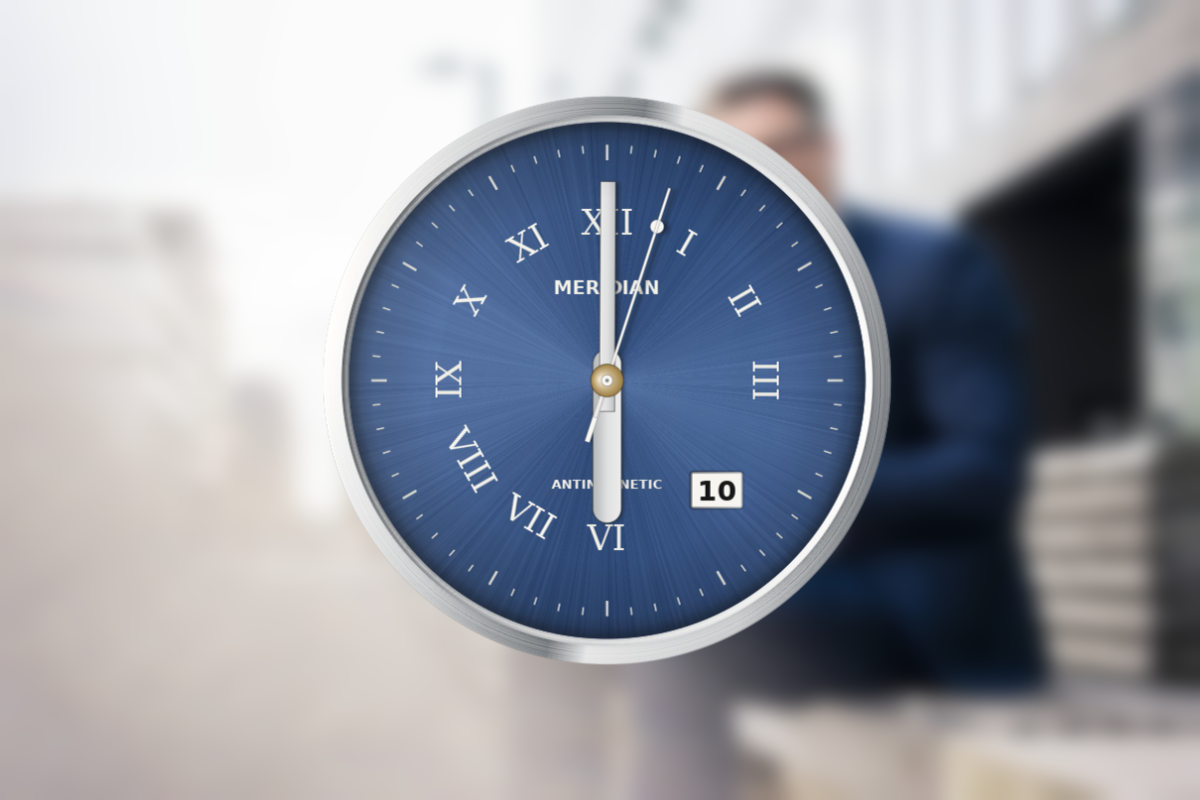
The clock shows 6 h 00 min 03 s
